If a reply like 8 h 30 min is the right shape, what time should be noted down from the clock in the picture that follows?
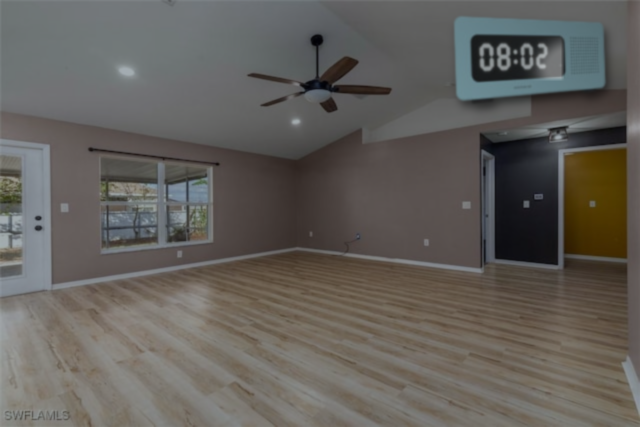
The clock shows 8 h 02 min
